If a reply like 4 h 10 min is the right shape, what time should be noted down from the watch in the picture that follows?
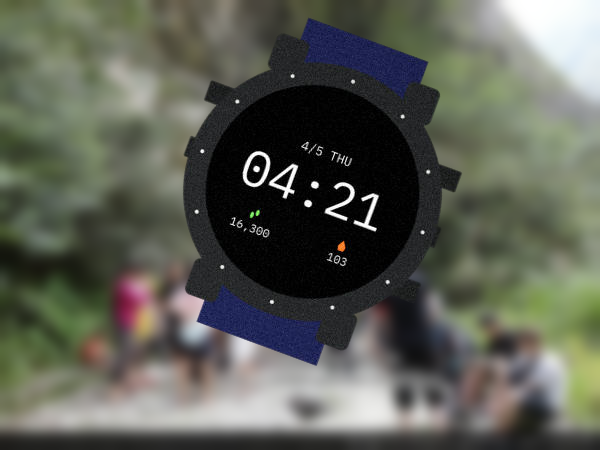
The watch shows 4 h 21 min
